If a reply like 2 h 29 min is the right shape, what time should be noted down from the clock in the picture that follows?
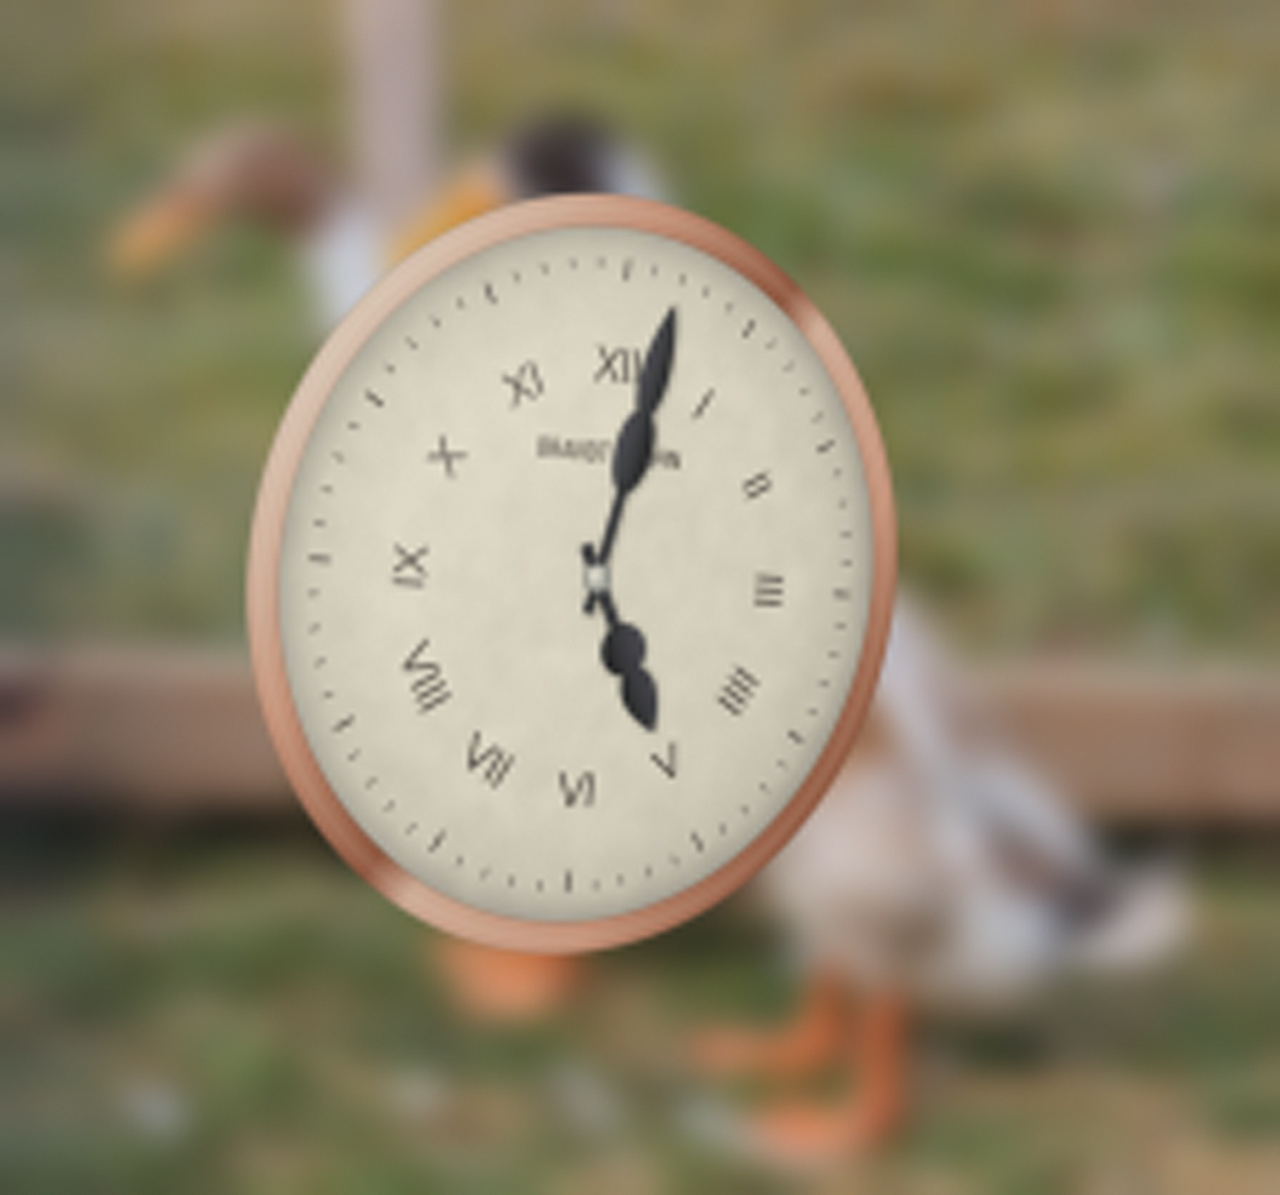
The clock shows 5 h 02 min
